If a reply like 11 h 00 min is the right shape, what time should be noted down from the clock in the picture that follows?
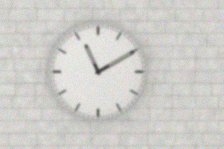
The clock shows 11 h 10 min
